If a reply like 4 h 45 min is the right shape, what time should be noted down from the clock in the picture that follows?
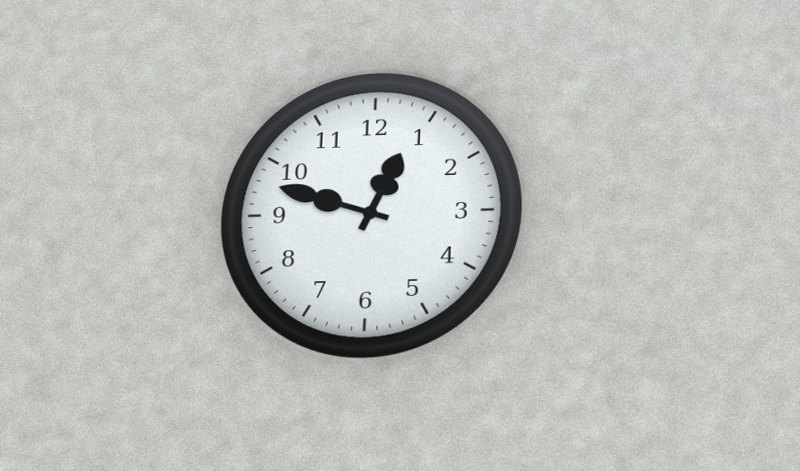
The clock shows 12 h 48 min
